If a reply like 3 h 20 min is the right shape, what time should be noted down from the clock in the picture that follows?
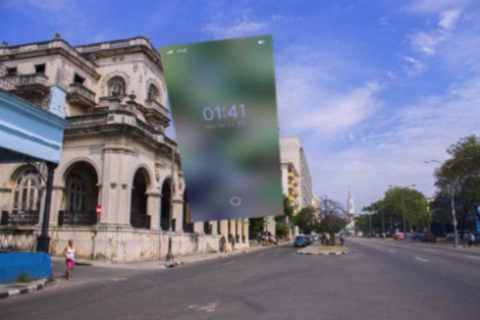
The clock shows 1 h 41 min
